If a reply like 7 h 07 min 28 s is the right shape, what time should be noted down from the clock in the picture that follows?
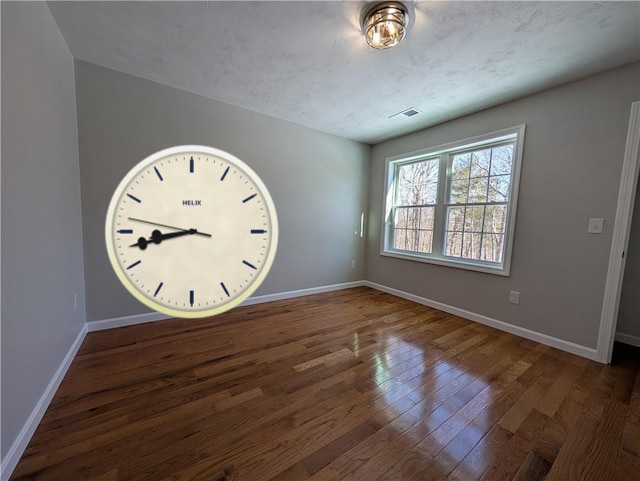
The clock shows 8 h 42 min 47 s
